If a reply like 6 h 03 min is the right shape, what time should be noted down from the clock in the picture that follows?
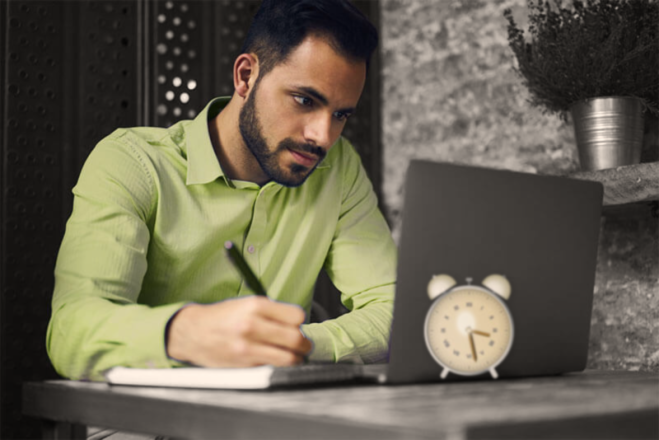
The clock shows 3 h 28 min
